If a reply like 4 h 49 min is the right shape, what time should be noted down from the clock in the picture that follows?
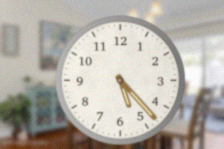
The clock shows 5 h 23 min
